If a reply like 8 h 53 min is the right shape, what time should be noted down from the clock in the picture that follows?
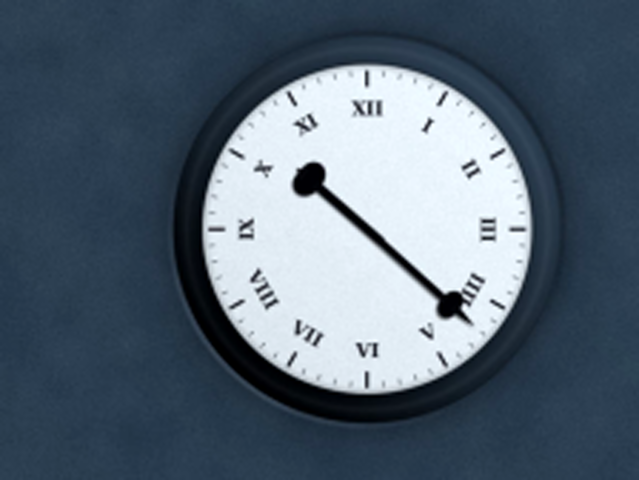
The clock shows 10 h 22 min
